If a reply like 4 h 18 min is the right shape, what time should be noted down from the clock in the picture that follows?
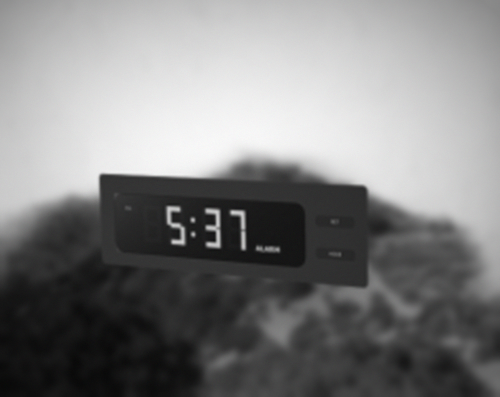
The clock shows 5 h 37 min
